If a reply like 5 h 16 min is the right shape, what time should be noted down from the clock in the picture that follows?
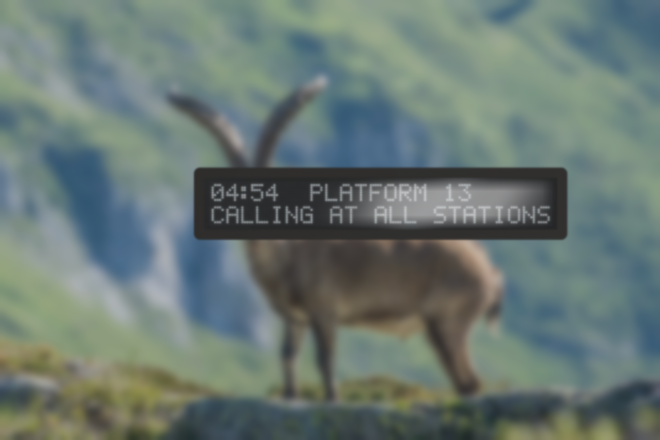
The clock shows 4 h 54 min
